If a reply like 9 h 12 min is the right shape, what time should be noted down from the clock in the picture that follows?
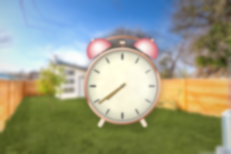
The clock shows 7 h 39 min
